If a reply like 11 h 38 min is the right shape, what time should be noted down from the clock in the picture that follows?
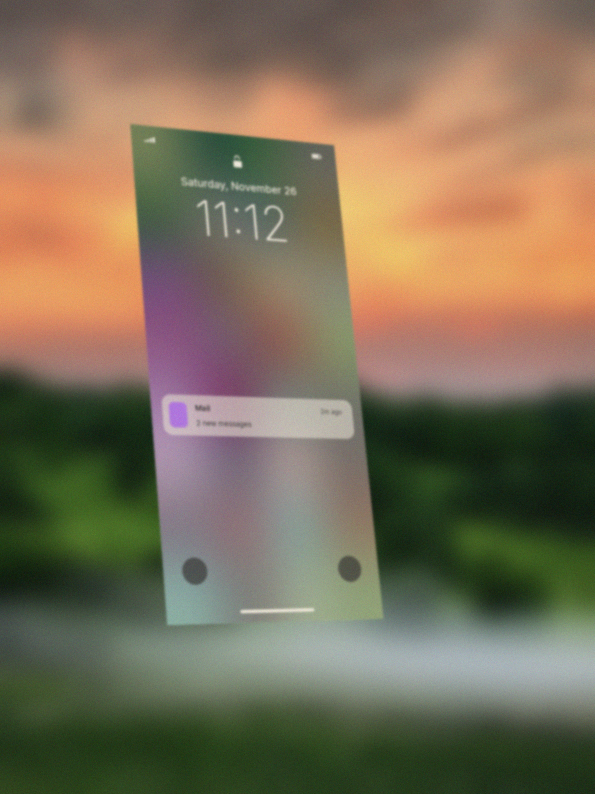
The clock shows 11 h 12 min
